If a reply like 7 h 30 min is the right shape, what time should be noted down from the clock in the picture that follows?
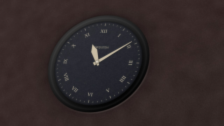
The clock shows 11 h 09 min
